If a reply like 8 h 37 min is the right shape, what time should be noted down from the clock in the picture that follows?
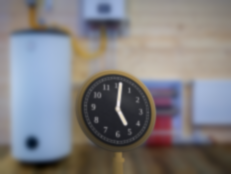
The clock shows 5 h 01 min
